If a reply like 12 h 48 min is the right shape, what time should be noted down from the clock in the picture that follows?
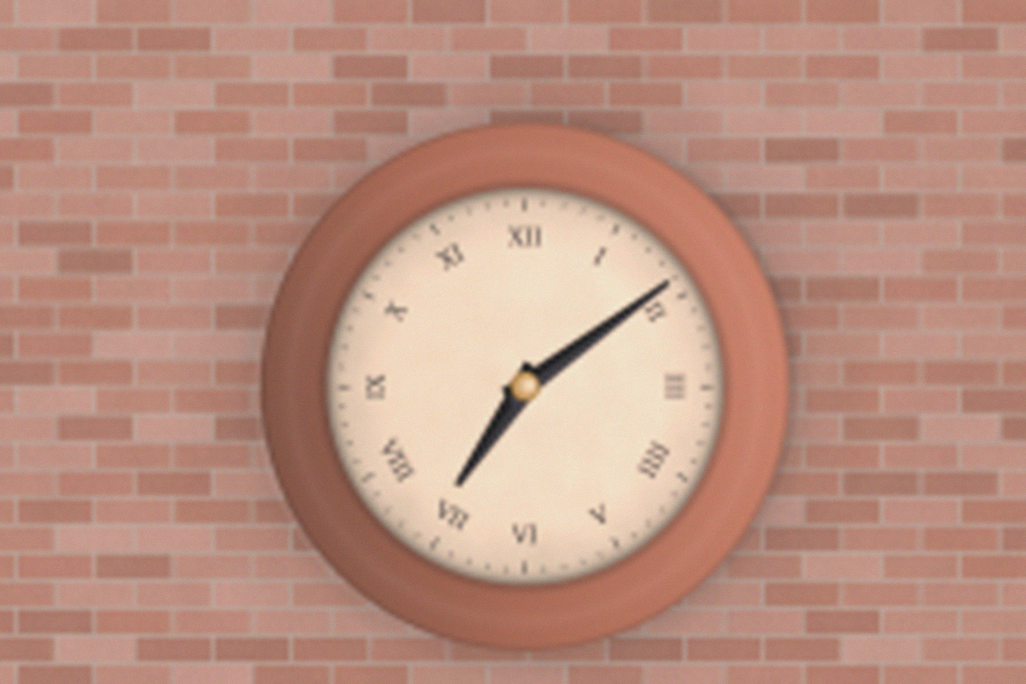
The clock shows 7 h 09 min
